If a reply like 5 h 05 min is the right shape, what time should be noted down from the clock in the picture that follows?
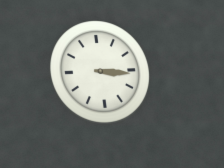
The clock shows 3 h 16 min
